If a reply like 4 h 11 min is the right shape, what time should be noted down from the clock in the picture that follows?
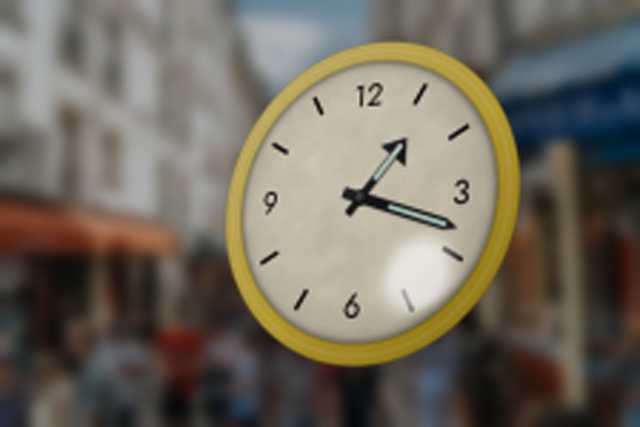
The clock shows 1 h 18 min
